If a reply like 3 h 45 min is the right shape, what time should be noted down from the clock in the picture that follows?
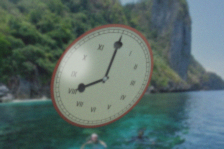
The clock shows 8 h 00 min
